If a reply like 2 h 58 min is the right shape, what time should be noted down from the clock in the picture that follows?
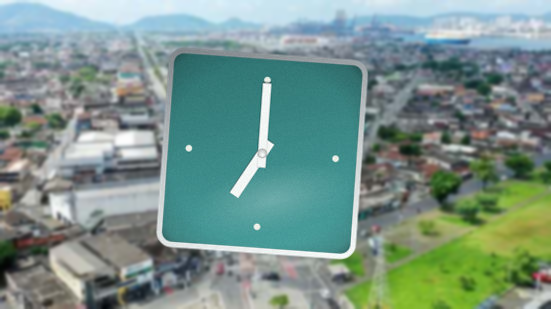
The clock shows 7 h 00 min
